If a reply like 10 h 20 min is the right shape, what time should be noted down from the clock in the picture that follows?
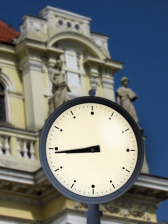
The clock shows 8 h 44 min
